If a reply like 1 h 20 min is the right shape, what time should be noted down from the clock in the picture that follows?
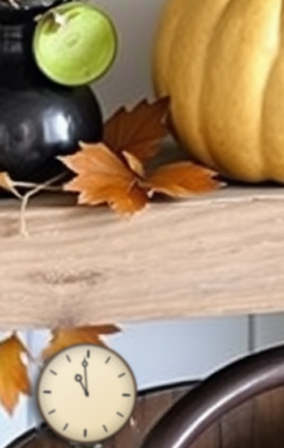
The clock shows 10 h 59 min
